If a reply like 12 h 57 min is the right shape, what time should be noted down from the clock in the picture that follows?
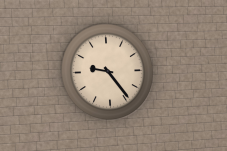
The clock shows 9 h 24 min
